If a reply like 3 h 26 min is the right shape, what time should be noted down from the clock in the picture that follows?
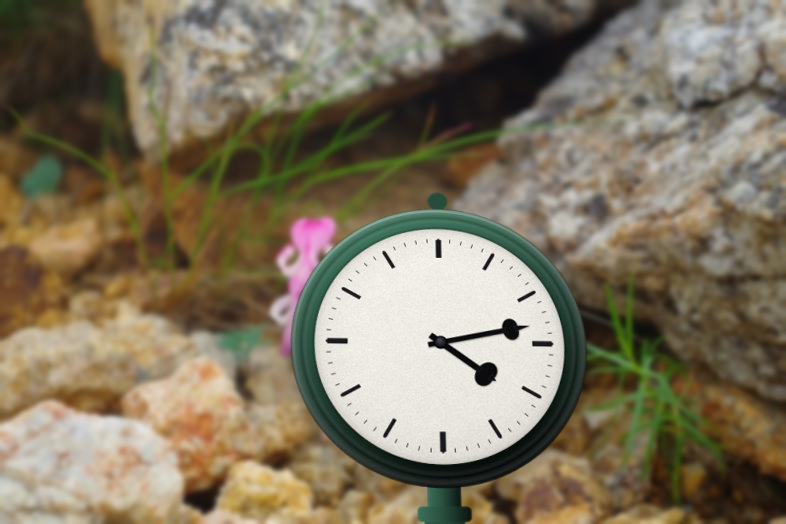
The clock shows 4 h 13 min
